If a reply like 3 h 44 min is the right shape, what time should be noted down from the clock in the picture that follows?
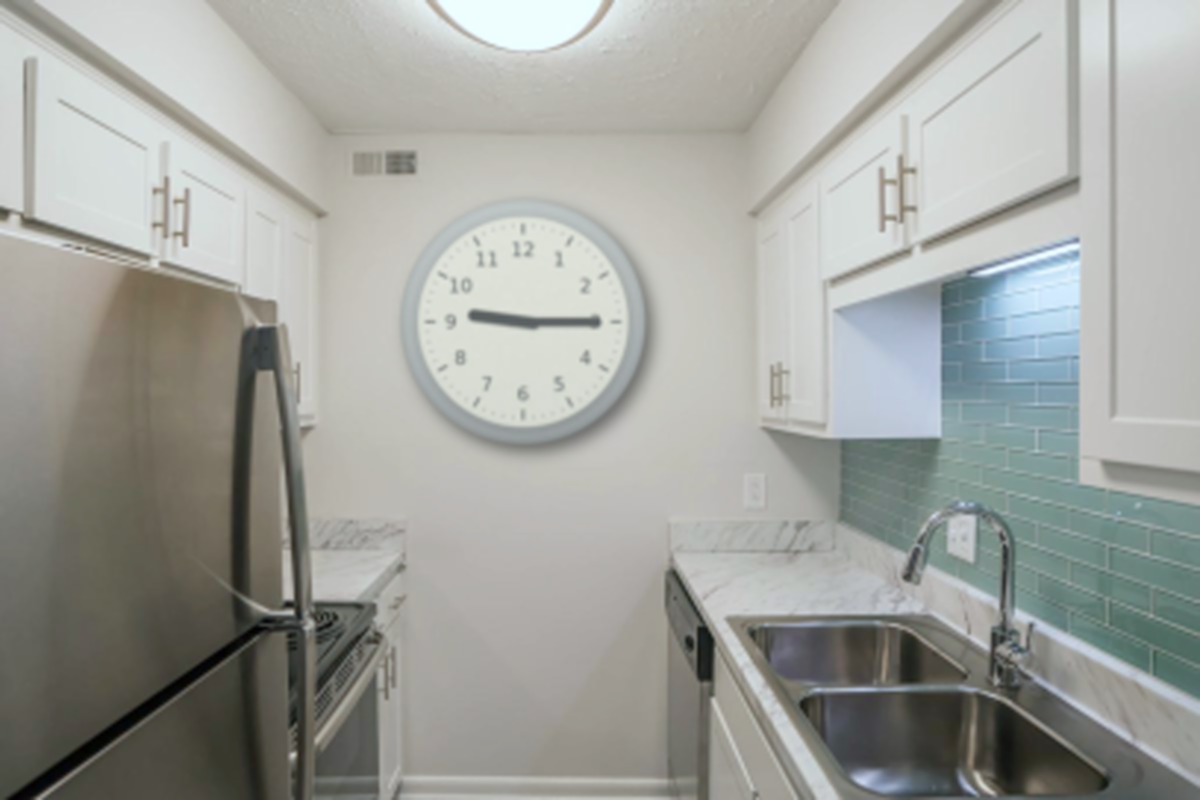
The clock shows 9 h 15 min
